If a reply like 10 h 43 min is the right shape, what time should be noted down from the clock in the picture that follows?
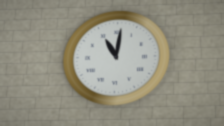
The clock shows 11 h 01 min
